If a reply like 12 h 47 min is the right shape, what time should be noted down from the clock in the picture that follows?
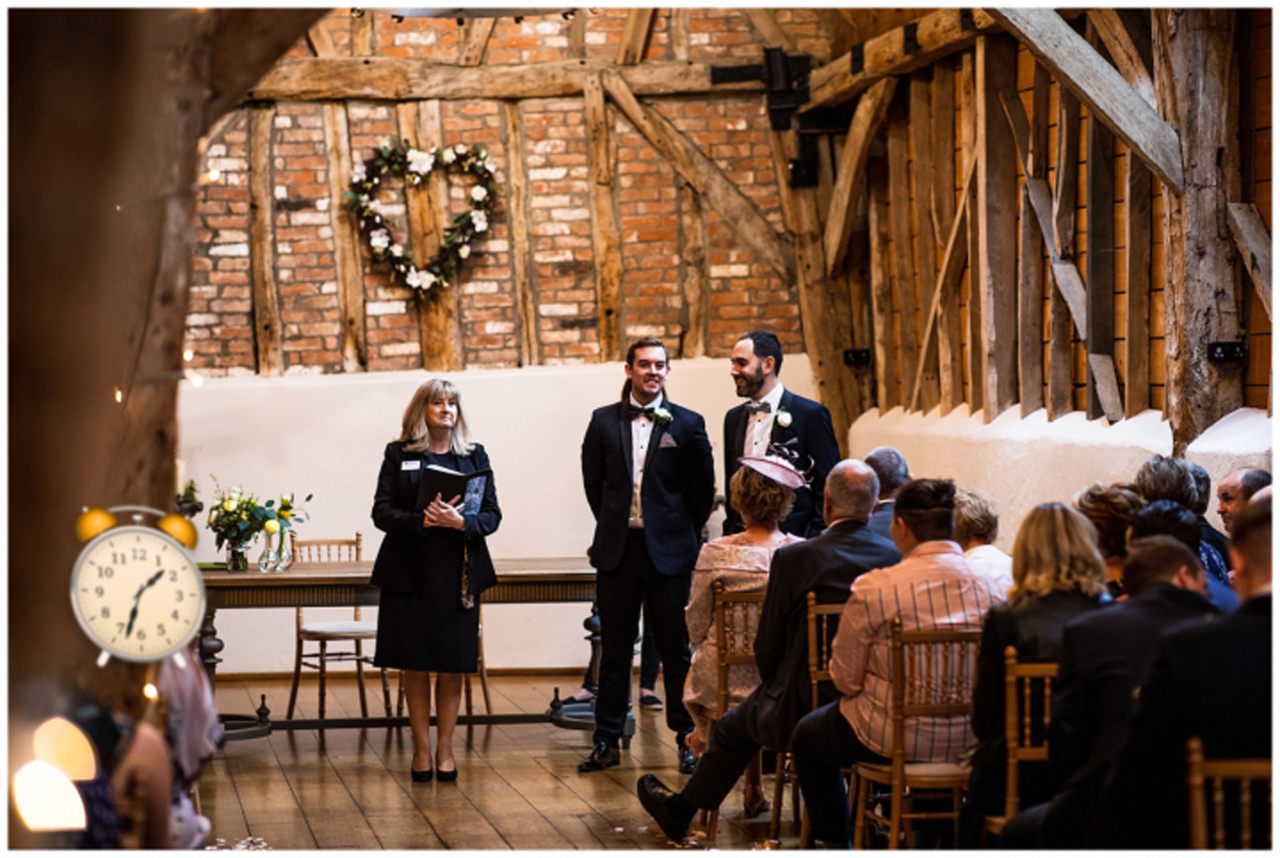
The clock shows 1 h 33 min
